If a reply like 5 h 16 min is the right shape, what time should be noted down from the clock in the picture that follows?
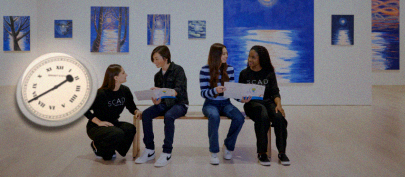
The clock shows 1 h 39 min
